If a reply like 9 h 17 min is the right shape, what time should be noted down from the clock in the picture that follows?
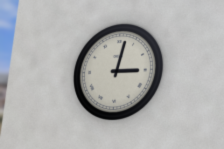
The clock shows 3 h 02 min
